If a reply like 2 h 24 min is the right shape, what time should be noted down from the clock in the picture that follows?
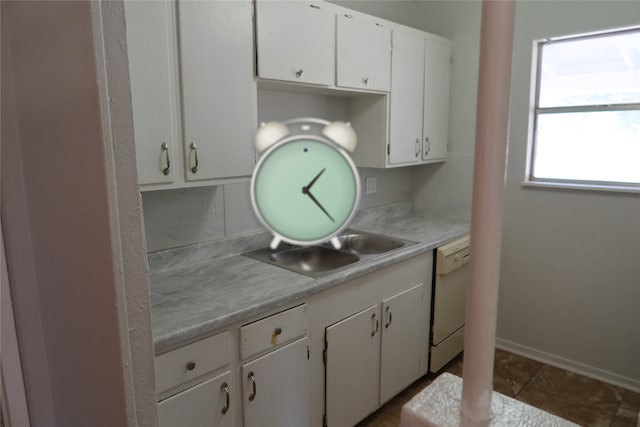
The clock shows 1 h 23 min
